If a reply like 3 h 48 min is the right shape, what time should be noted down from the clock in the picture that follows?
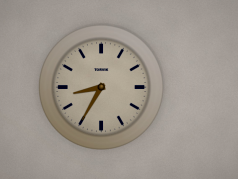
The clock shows 8 h 35 min
